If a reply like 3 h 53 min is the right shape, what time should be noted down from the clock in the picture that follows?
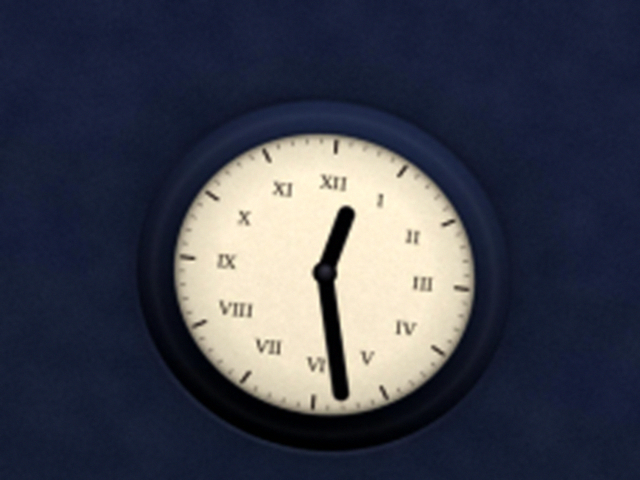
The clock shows 12 h 28 min
